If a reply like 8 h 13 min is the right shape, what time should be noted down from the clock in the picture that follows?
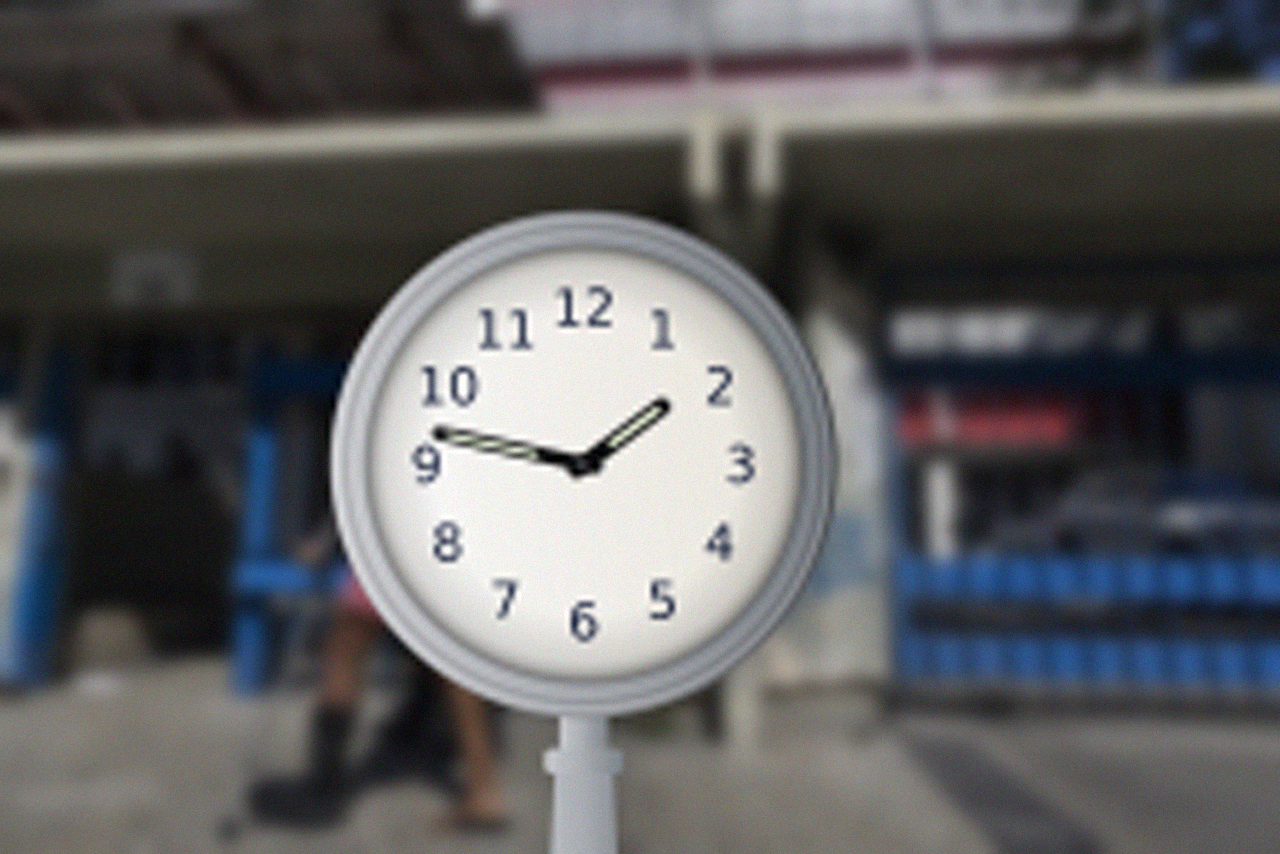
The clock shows 1 h 47 min
